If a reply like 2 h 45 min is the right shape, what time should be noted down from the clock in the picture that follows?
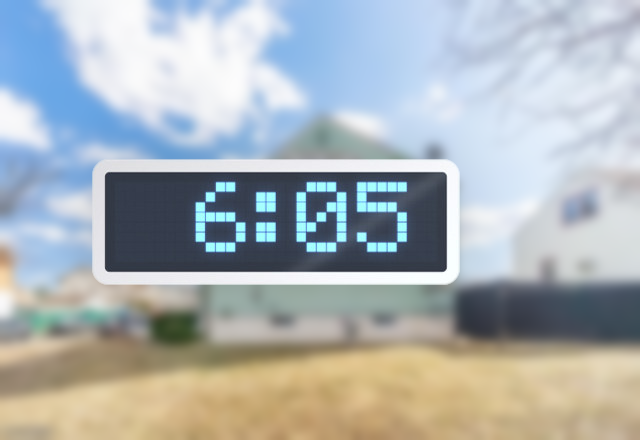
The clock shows 6 h 05 min
